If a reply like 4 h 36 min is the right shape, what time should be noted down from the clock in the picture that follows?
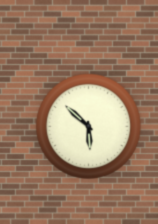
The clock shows 5 h 52 min
